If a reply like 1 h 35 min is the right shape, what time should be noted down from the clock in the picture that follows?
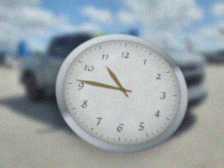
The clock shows 10 h 46 min
